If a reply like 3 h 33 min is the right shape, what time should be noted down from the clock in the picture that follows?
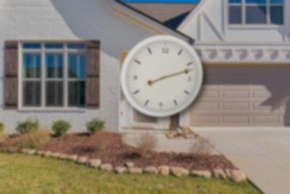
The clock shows 8 h 12 min
